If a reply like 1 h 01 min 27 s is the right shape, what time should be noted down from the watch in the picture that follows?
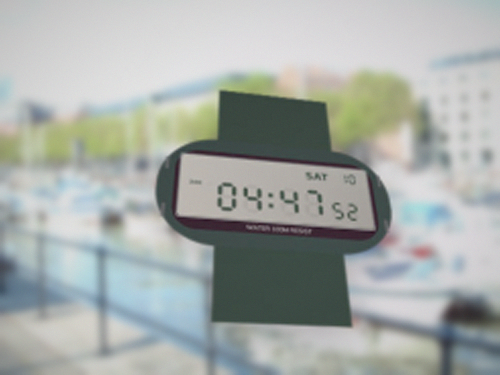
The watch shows 4 h 47 min 52 s
